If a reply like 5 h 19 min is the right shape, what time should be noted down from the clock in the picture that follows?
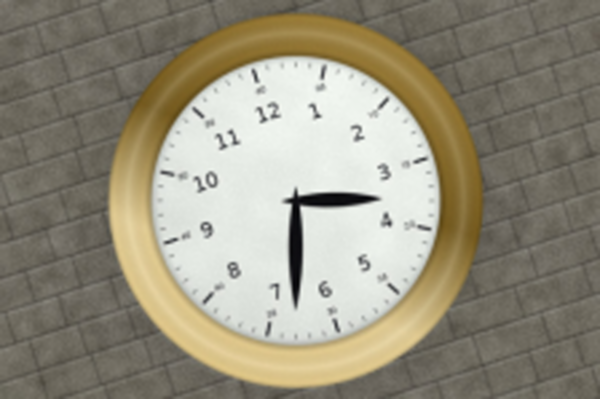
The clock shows 3 h 33 min
